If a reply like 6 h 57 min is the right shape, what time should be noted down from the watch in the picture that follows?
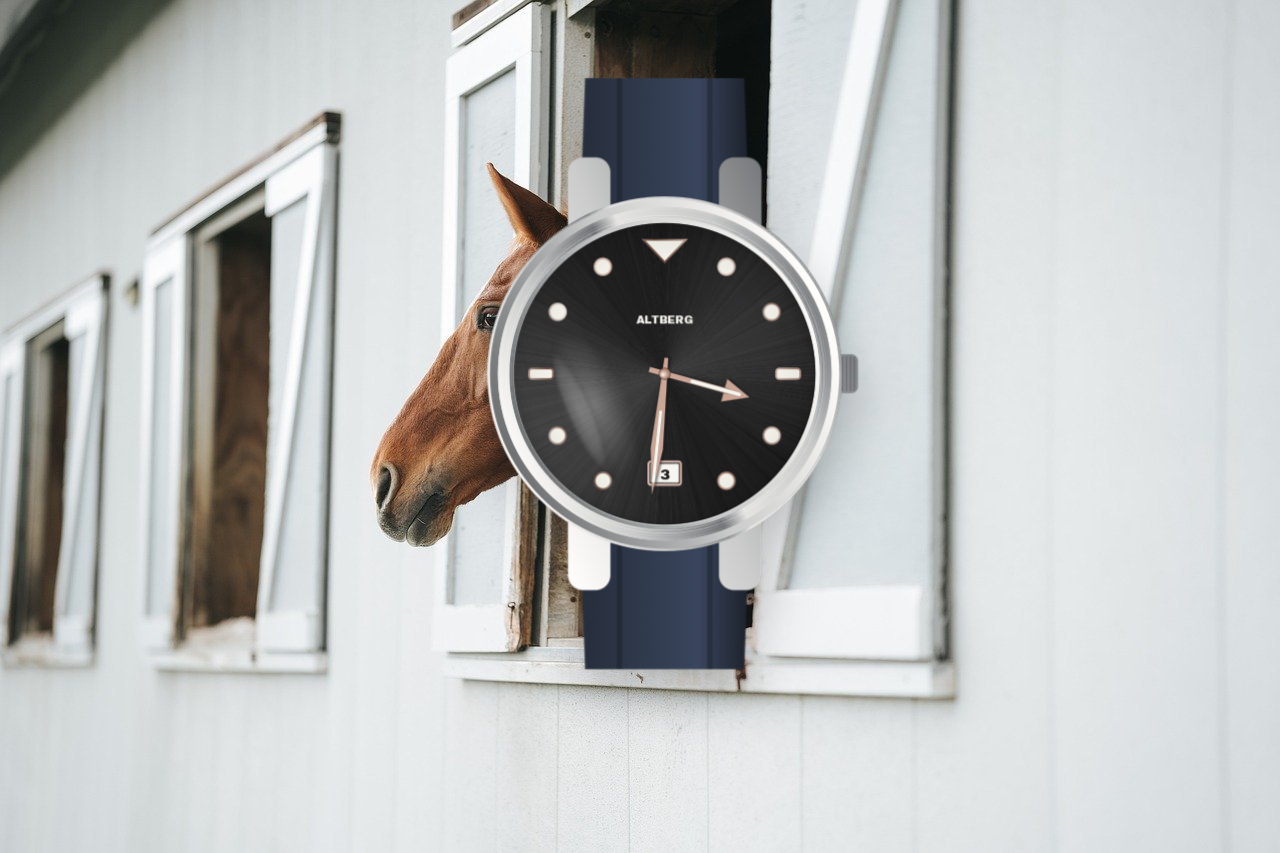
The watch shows 3 h 31 min
